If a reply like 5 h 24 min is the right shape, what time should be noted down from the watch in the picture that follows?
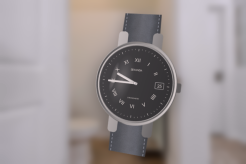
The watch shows 9 h 45 min
